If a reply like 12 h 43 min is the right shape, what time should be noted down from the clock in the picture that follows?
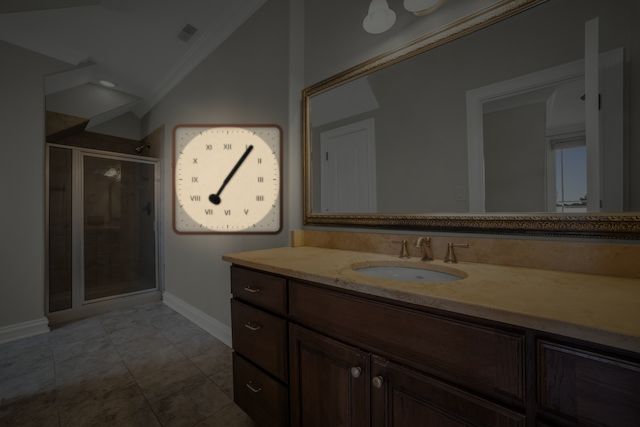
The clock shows 7 h 06 min
